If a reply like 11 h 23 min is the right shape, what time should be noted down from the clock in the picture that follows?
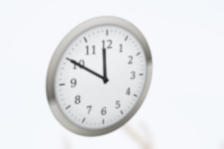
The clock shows 11 h 50 min
